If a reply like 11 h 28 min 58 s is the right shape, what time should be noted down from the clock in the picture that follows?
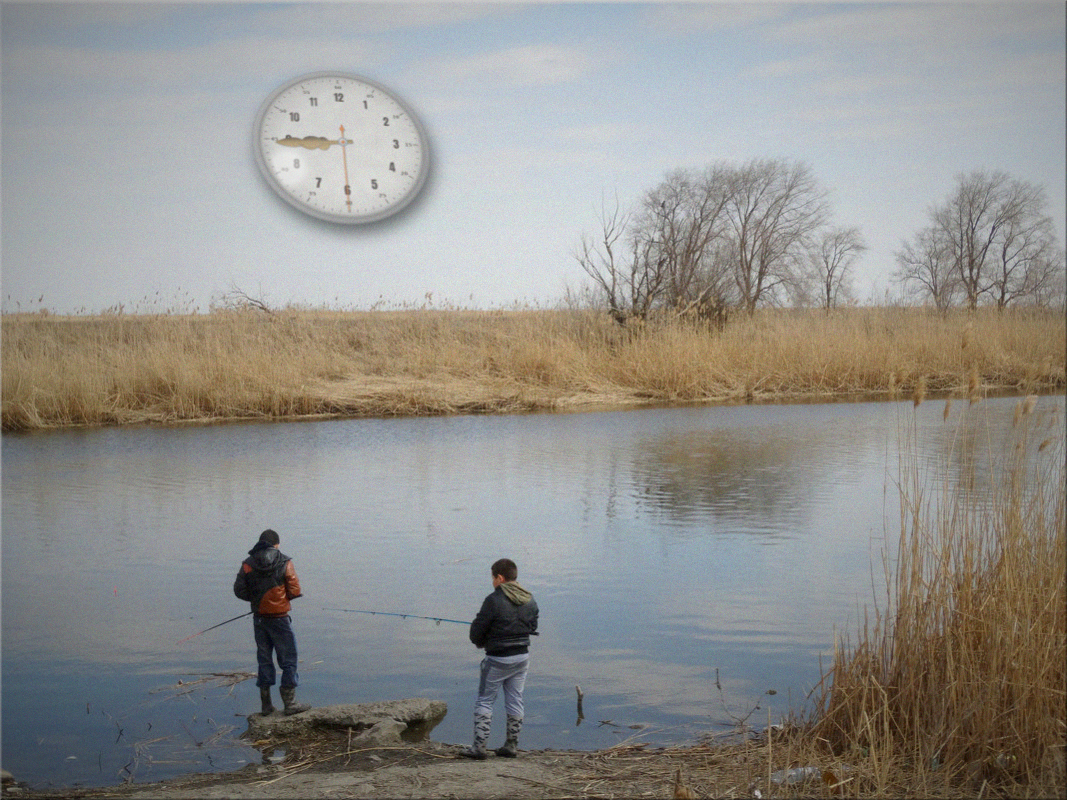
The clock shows 8 h 44 min 30 s
